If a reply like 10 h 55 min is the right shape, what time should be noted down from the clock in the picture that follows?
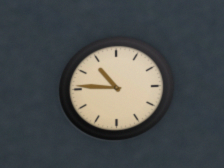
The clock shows 10 h 46 min
